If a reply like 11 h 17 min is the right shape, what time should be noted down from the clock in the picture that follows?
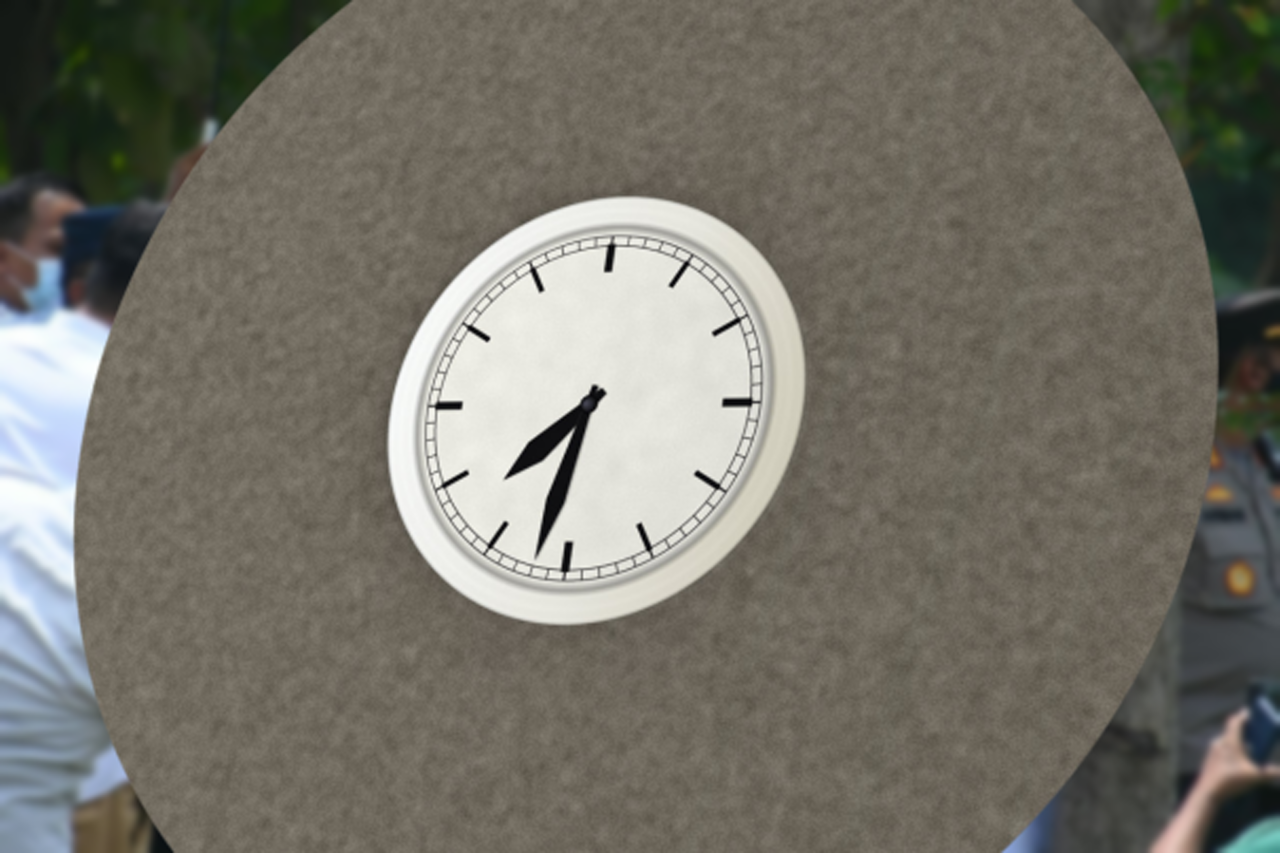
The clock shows 7 h 32 min
